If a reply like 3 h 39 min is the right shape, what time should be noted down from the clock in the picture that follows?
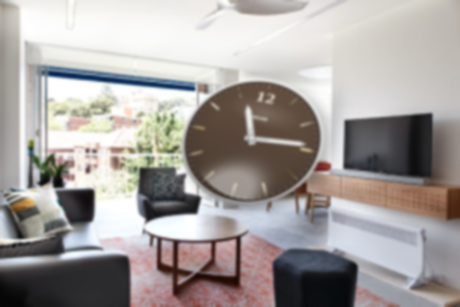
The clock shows 11 h 14 min
